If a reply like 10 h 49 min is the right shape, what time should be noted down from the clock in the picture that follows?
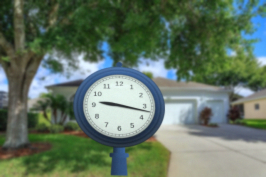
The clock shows 9 h 17 min
